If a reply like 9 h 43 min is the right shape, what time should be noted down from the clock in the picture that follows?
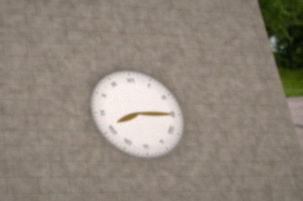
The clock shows 8 h 15 min
